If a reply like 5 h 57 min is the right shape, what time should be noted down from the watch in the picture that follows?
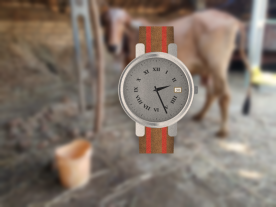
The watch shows 2 h 26 min
